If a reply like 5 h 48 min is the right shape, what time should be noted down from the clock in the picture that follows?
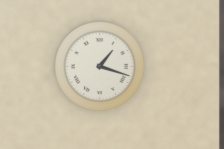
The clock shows 1 h 18 min
